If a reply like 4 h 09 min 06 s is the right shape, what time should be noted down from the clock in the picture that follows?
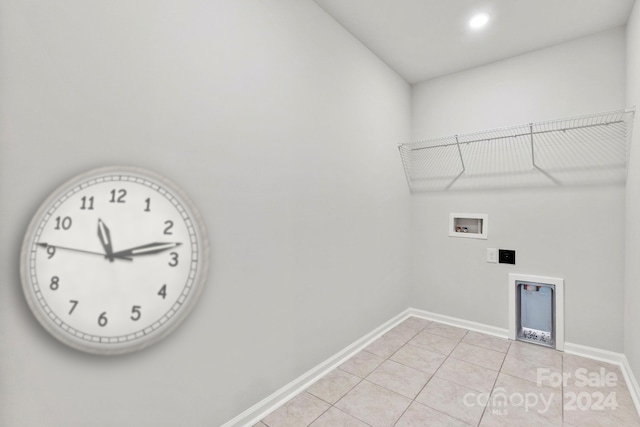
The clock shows 11 h 12 min 46 s
